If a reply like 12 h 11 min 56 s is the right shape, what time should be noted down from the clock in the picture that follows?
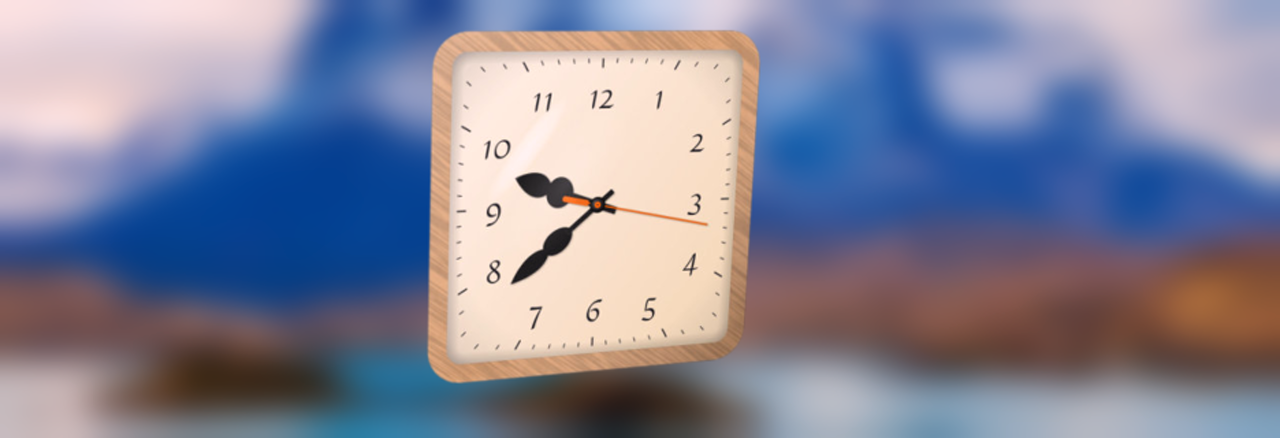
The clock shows 9 h 38 min 17 s
